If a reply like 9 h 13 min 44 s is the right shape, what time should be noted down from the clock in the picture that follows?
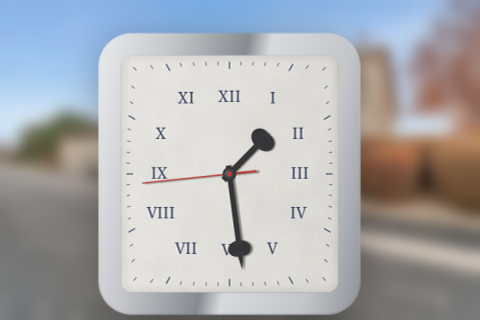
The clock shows 1 h 28 min 44 s
